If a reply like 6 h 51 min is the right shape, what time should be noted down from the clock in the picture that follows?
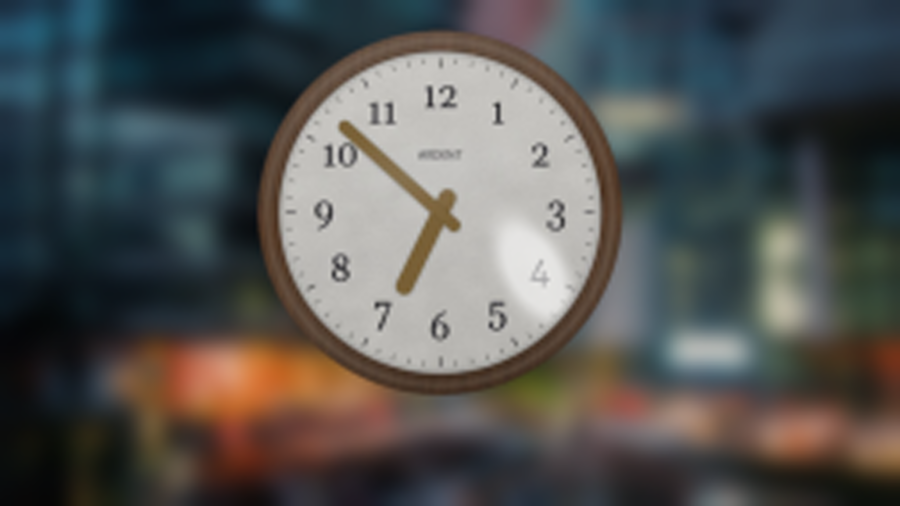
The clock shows 6 h 52 min
